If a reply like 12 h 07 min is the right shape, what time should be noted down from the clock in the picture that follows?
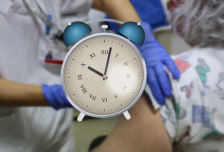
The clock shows 10 h 02 min
